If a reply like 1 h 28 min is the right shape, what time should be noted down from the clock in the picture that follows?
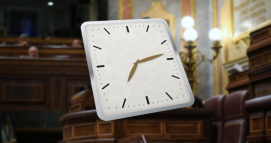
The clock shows 7 h 13 min
